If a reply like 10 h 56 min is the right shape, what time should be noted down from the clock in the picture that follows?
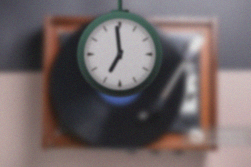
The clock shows 6 h 59 min
